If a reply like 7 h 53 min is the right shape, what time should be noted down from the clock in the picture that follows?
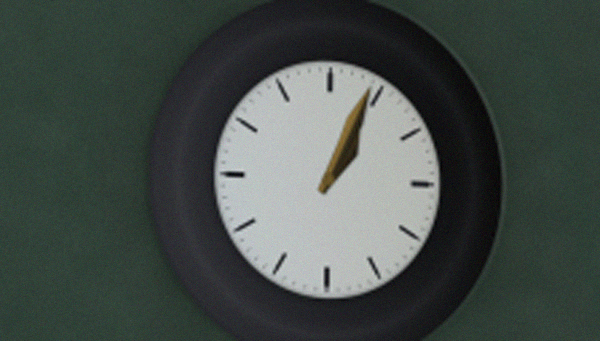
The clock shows 1 h 04 min
